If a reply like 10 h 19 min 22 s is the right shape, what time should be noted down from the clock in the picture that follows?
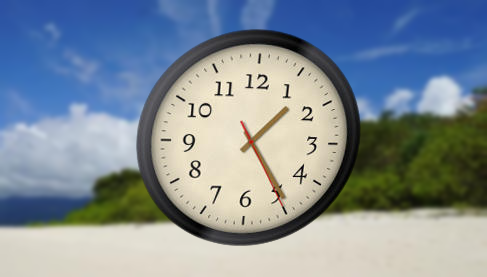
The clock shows 1 h 24 min 25 s
